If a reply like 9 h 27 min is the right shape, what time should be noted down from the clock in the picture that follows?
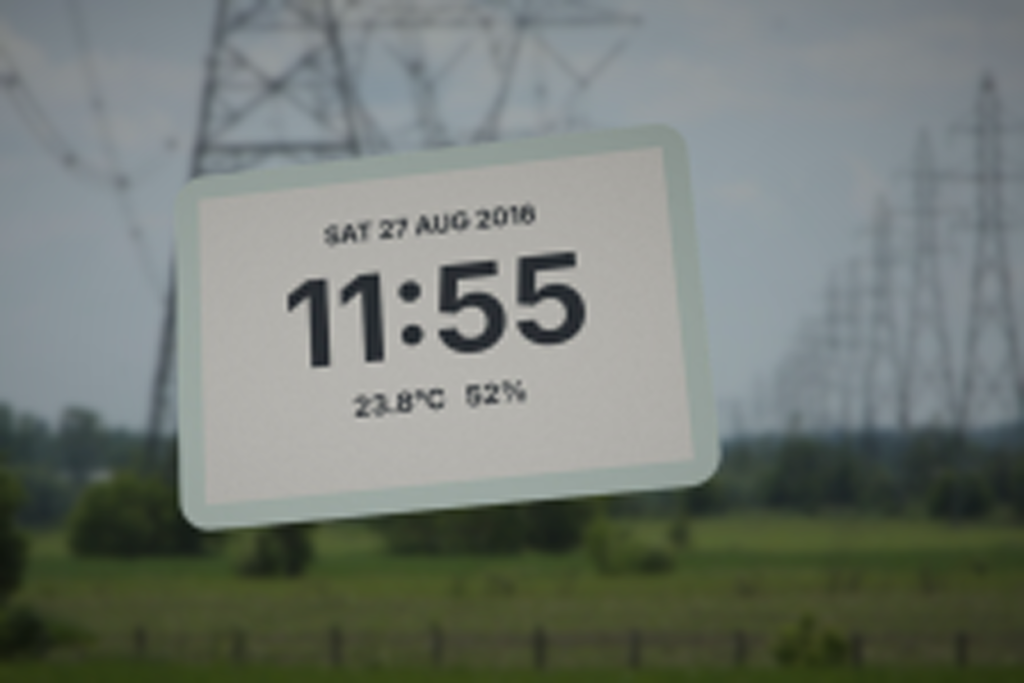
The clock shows 11 h 55 min
